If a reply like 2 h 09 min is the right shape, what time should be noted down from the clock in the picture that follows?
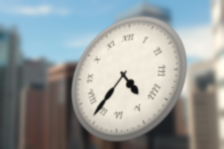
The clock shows 4 h 36 min
